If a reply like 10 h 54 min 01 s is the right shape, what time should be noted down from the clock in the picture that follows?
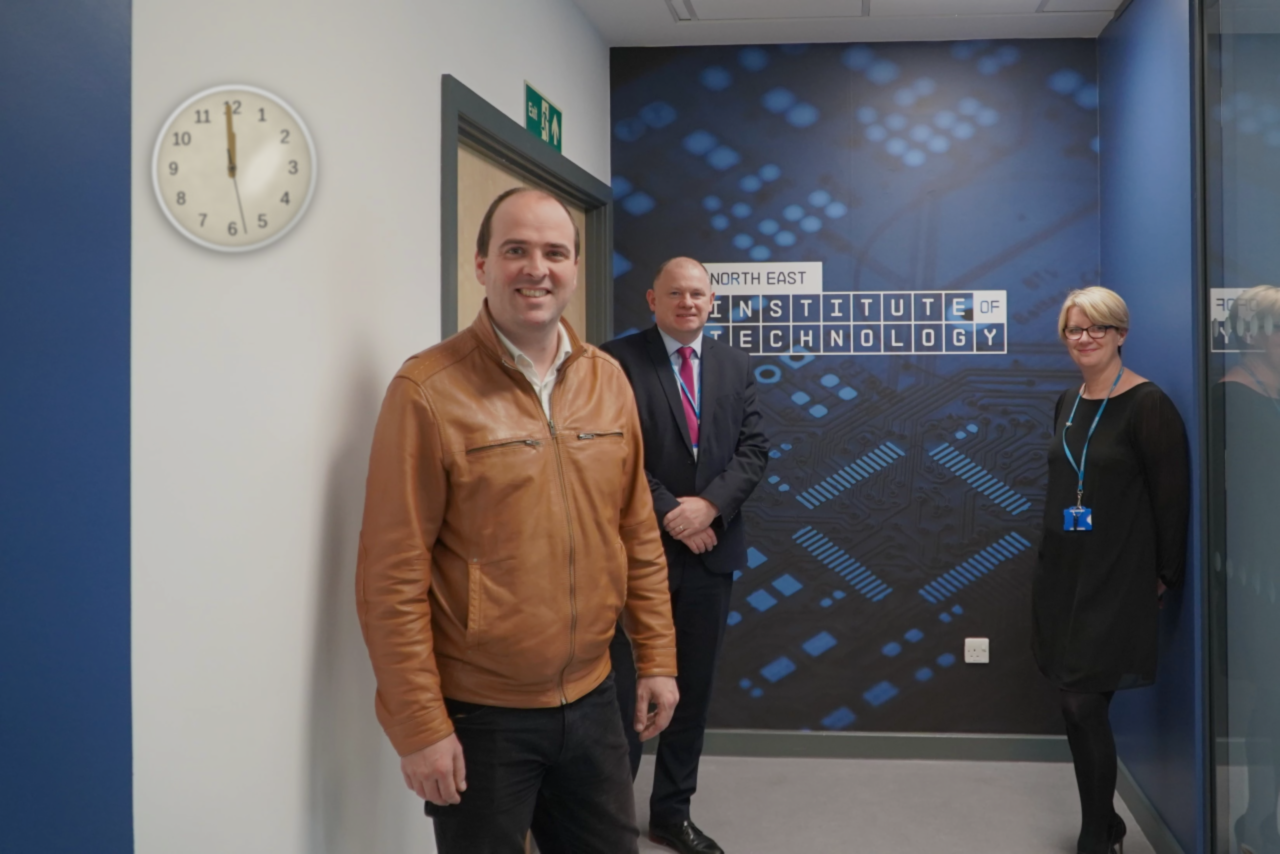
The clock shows 11 h 59 min 28 s
